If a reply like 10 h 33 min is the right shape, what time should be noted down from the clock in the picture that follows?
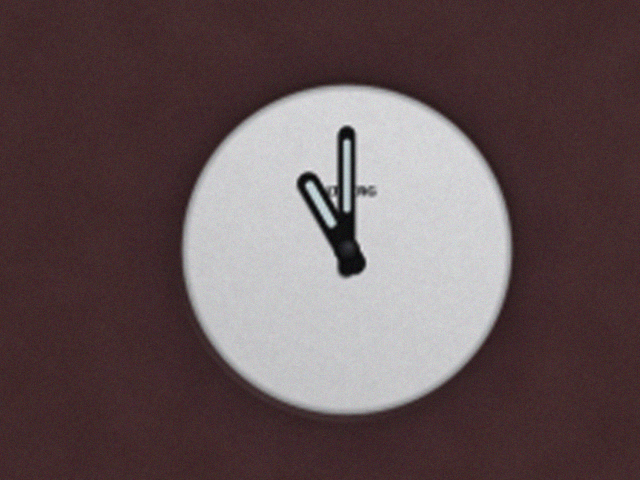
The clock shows 11 h 00 min
